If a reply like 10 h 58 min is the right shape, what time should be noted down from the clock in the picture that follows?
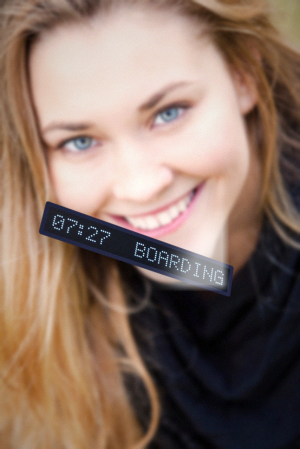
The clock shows 7 h 27 min
